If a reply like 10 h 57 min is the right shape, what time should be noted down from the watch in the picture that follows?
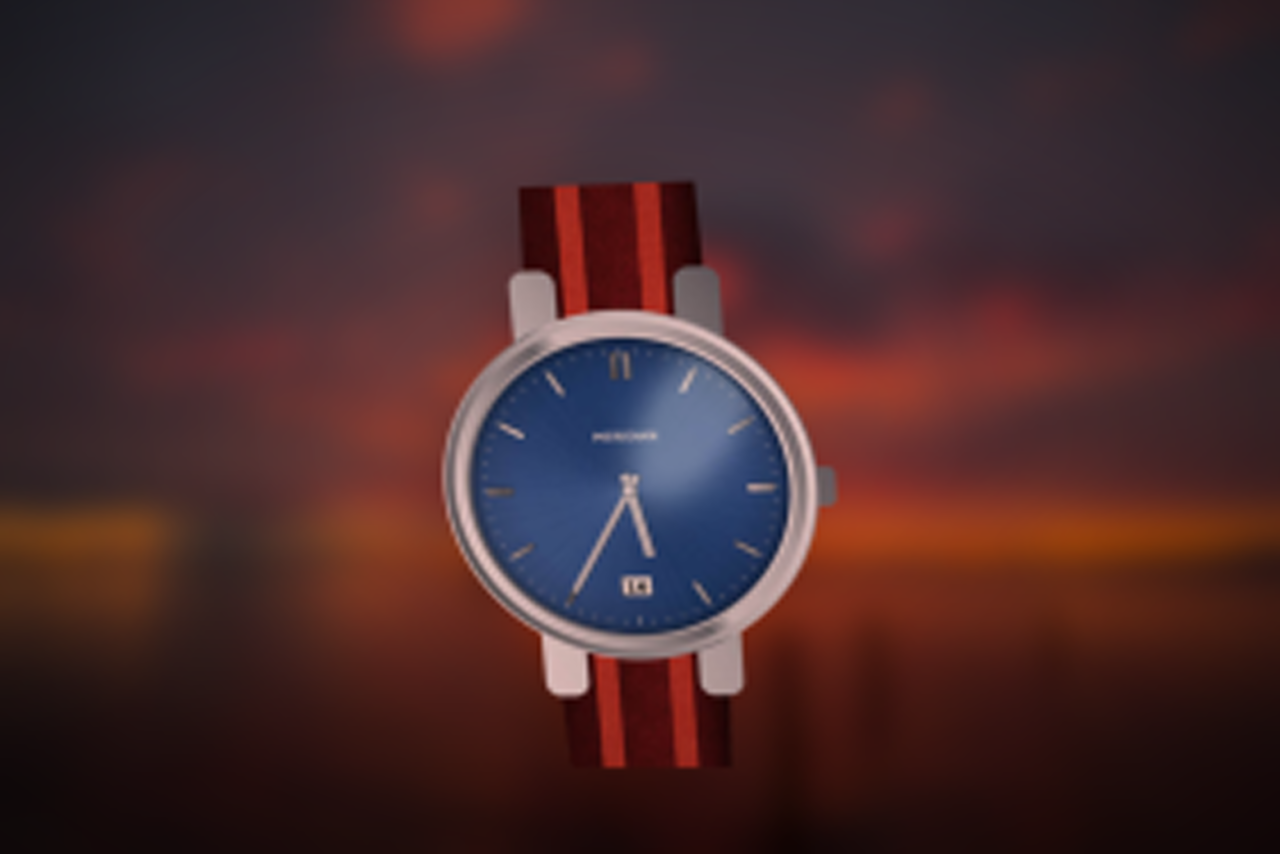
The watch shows 5 h 35 min
